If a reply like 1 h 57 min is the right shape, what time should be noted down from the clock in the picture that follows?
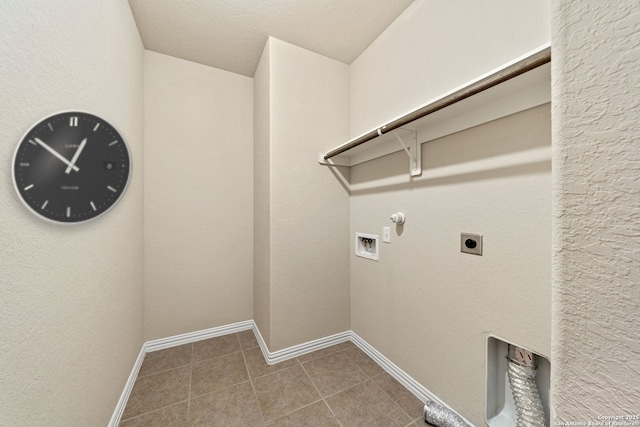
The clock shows 12 h 51 min
